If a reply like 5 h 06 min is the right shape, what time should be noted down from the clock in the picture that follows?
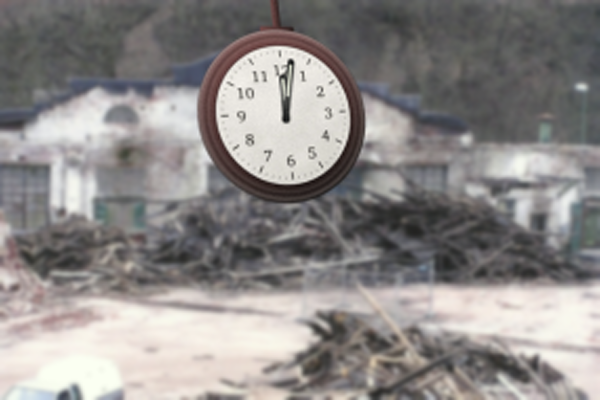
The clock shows 12 h 02 min
